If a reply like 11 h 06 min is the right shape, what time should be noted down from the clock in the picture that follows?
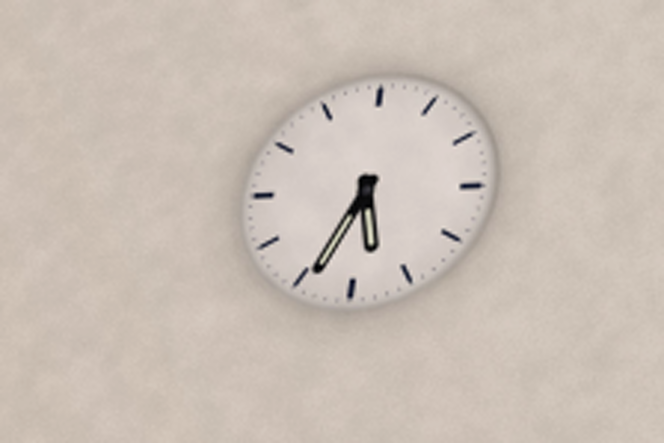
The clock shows 5 h 34 min
